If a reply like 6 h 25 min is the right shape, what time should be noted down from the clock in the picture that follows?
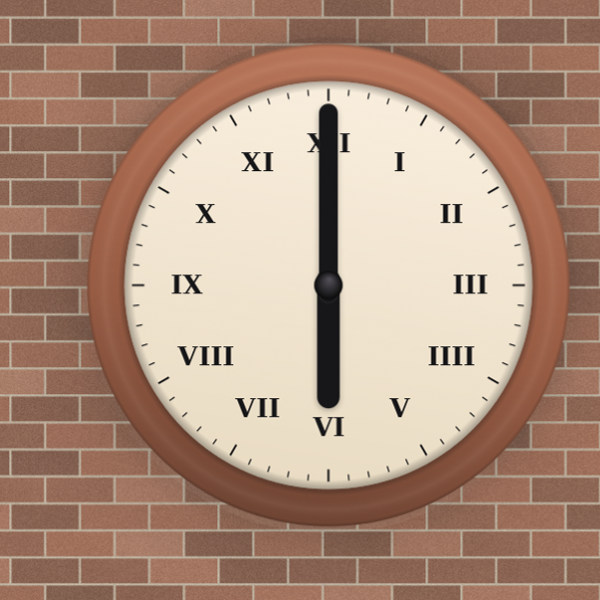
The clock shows 6 h 00 min
